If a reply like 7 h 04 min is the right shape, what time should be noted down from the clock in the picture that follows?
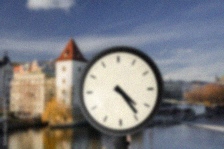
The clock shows 4 h 24 min
